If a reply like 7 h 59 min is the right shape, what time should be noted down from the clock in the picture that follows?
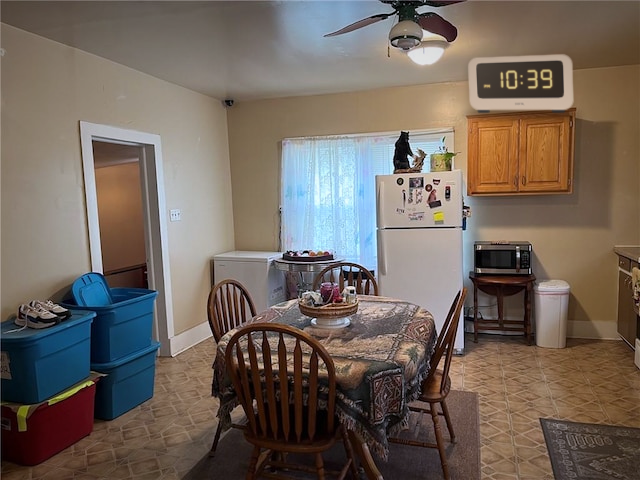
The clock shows 10 h 39 min
